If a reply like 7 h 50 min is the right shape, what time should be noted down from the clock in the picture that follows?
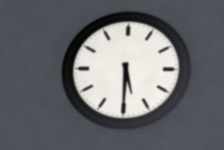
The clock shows 5 h 30 min
